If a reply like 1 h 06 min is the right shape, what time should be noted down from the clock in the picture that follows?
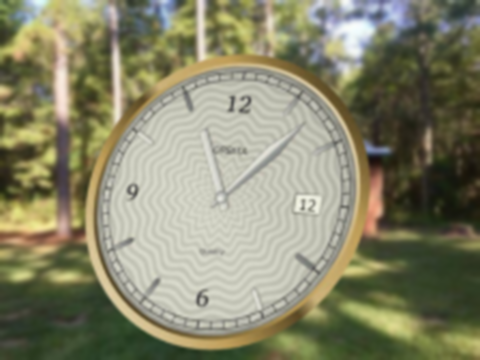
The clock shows 11 h 07 min
